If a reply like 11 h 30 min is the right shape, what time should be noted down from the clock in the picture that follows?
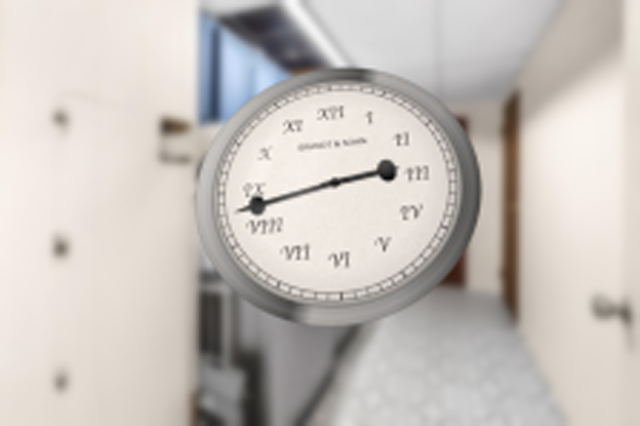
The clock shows 2 h 43 min
